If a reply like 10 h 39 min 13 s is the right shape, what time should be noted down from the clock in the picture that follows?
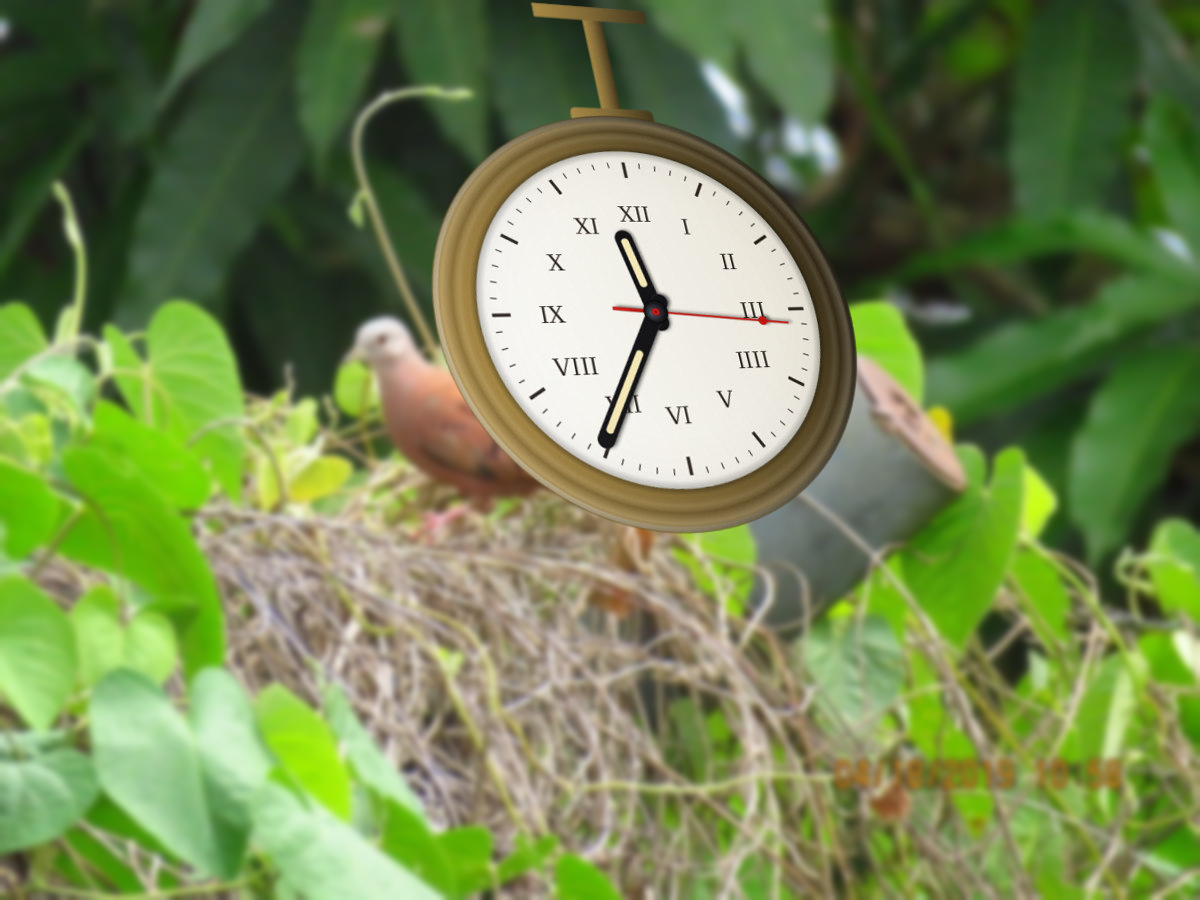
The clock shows 11 h 35 min 16 s
